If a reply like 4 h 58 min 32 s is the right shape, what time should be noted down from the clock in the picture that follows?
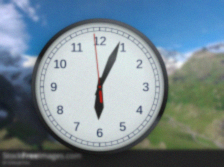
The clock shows 6 h 03 min 59 s
